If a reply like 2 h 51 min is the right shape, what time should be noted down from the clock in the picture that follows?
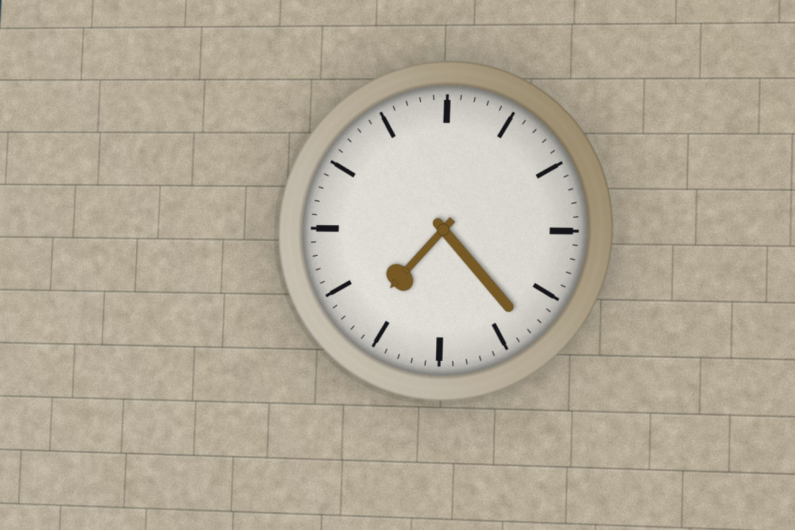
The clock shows 7 h 23 min
